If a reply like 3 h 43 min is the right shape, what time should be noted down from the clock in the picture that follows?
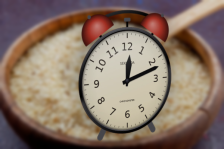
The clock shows 12 h 12 min
